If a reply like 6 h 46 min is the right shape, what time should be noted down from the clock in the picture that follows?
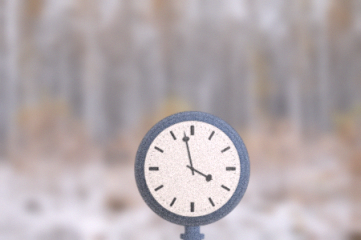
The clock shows 3 h 58 min
